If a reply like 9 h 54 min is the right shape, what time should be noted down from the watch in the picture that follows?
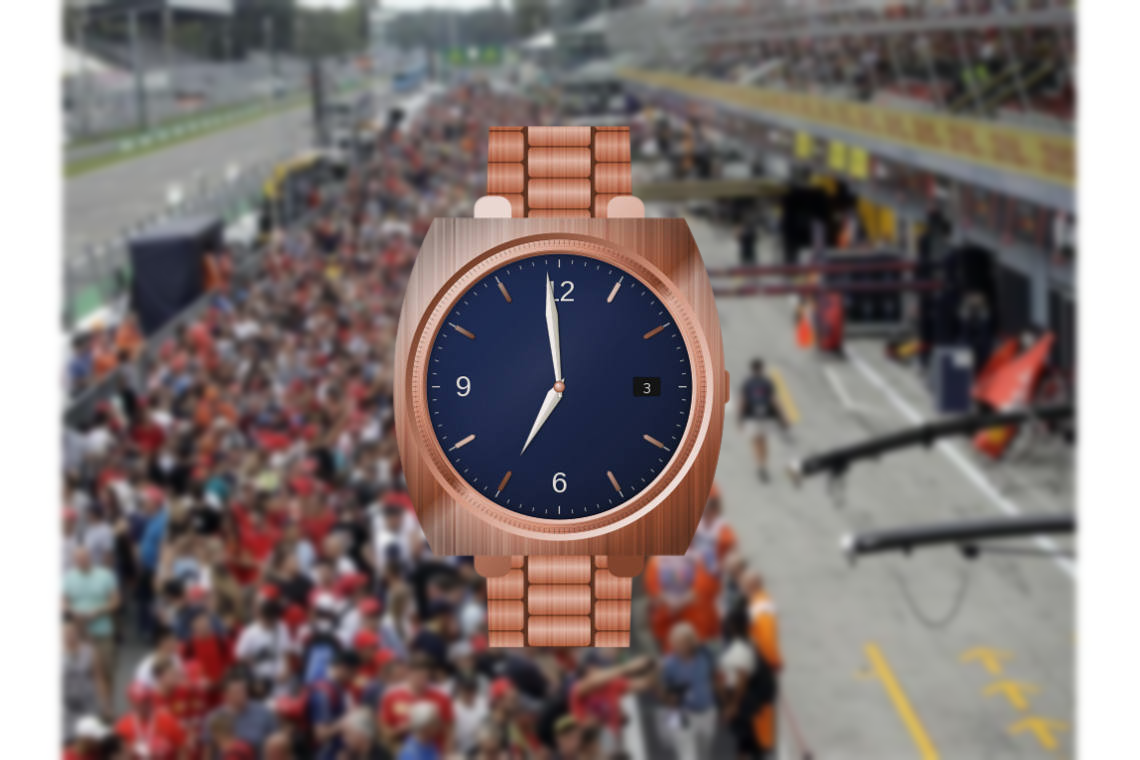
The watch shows 6 h 59 min
